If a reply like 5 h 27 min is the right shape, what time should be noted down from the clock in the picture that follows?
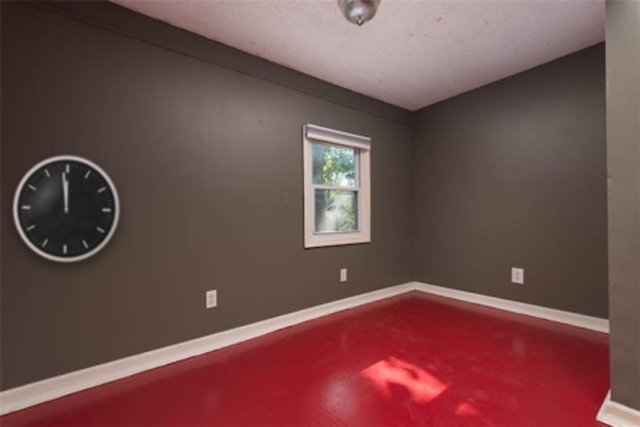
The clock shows 11 h 59 min
